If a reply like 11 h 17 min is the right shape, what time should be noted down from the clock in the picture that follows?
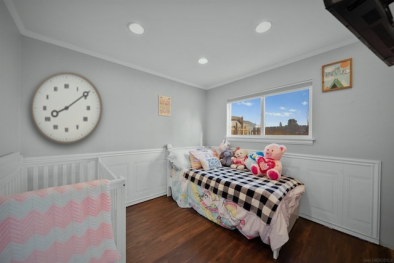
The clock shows 8 h 09 min
